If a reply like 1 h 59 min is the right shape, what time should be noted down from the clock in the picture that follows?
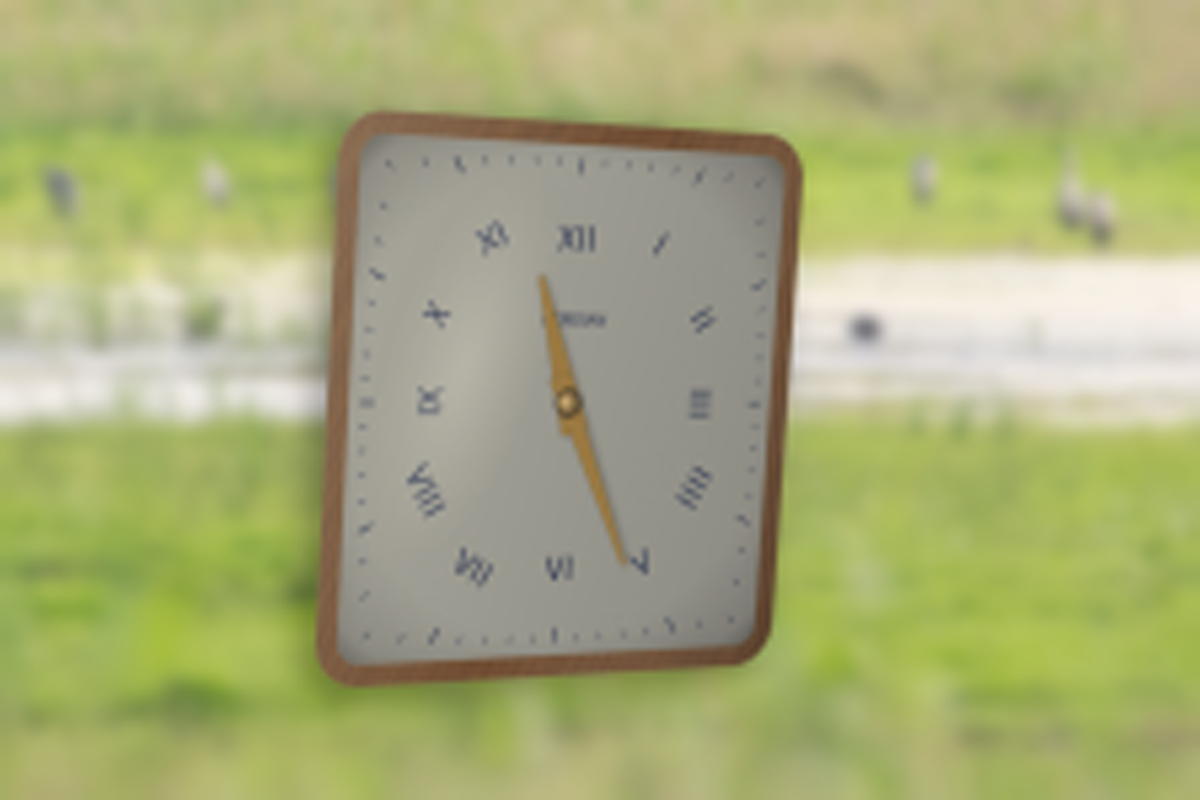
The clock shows 11 h 26 min
